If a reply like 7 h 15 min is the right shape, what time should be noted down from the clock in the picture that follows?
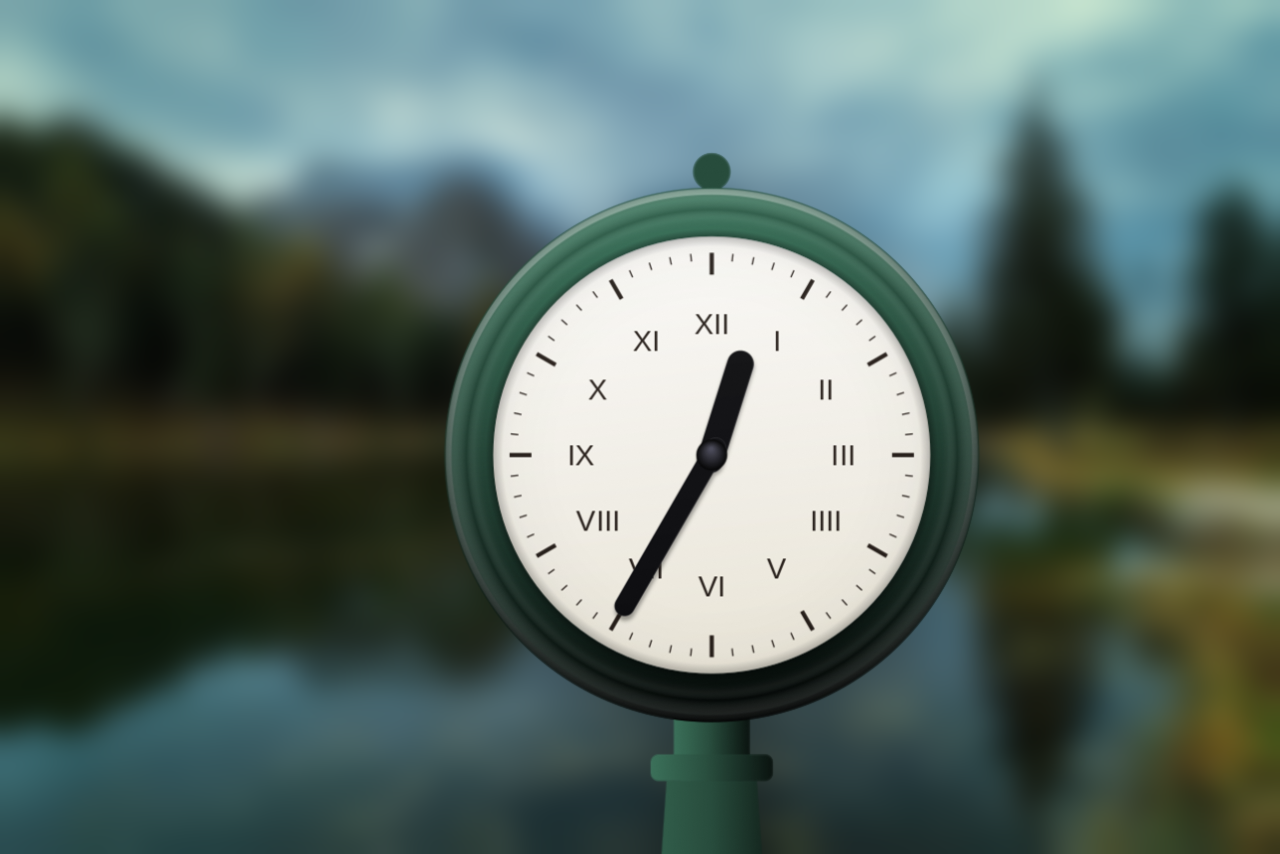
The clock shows 12 h 35 min
